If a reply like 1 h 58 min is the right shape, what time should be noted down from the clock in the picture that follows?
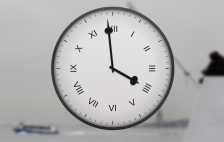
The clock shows 3 h 59 min
